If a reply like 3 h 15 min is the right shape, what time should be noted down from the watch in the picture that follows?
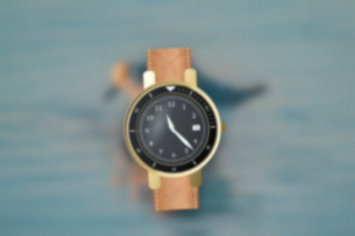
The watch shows 11 h 23 min
